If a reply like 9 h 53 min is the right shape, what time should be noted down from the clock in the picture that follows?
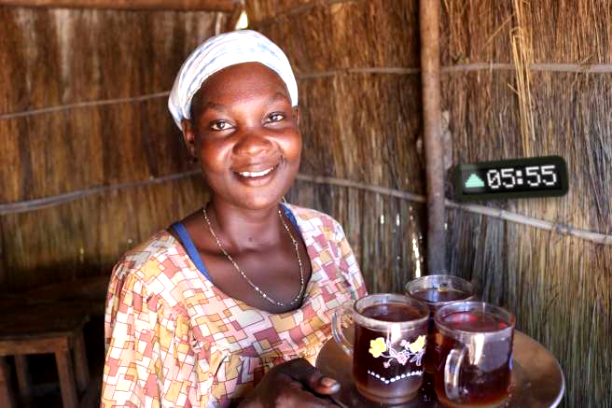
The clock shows 5 h 55 min
